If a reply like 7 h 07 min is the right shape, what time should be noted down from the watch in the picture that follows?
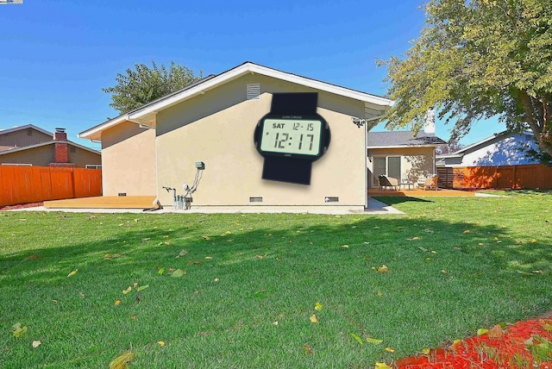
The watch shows 12 h 17 min
